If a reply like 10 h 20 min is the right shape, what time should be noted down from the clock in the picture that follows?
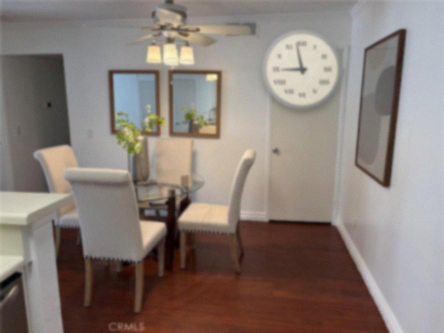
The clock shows 8 h 58 min
